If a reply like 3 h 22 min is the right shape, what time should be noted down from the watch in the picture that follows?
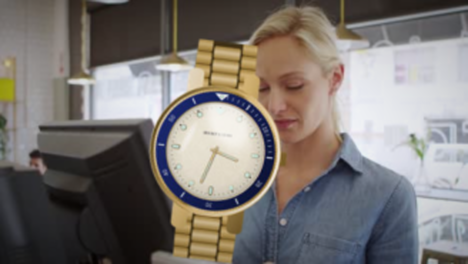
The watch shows 3 h 33 min
